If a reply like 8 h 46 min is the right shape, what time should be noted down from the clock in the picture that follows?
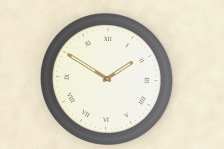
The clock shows 1 h 50 min
